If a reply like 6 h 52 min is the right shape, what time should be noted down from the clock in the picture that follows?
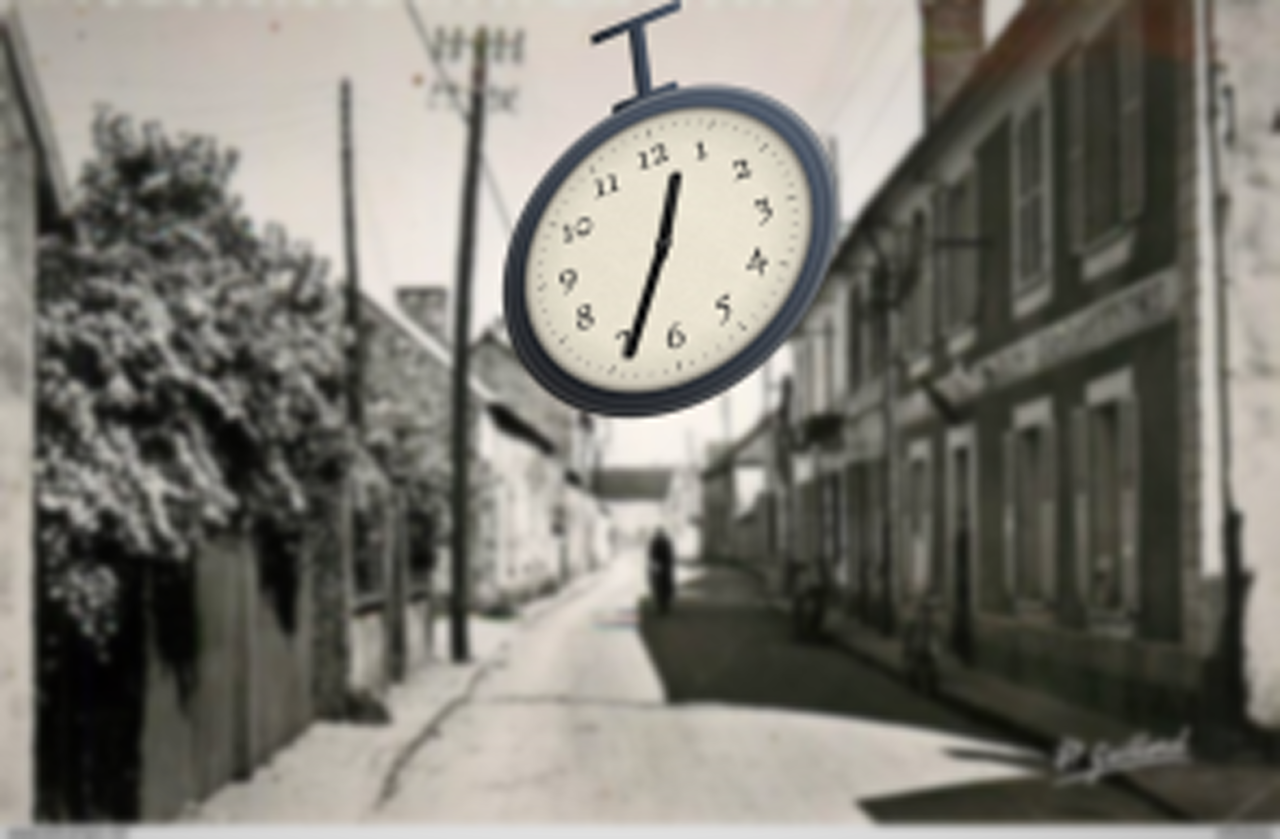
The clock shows 12 h 34 min
